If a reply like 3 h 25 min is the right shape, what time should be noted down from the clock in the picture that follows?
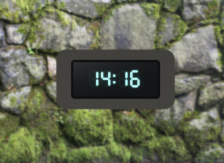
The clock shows 14 h 16 min
